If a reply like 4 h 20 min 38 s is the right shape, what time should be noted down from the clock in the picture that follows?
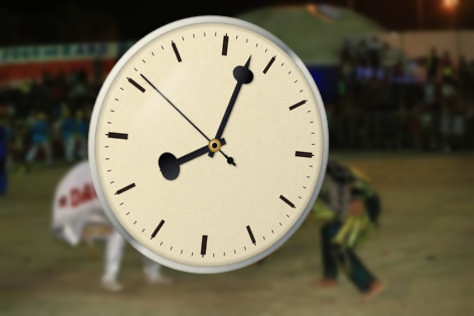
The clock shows 8 h 02 min 51 s
